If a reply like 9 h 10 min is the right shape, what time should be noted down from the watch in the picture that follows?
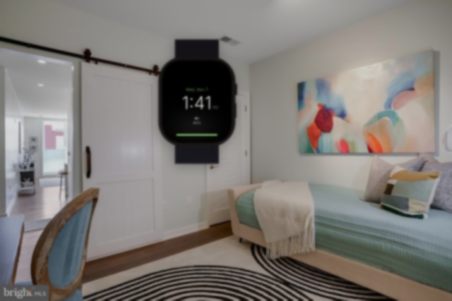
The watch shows 1 h 41 min
